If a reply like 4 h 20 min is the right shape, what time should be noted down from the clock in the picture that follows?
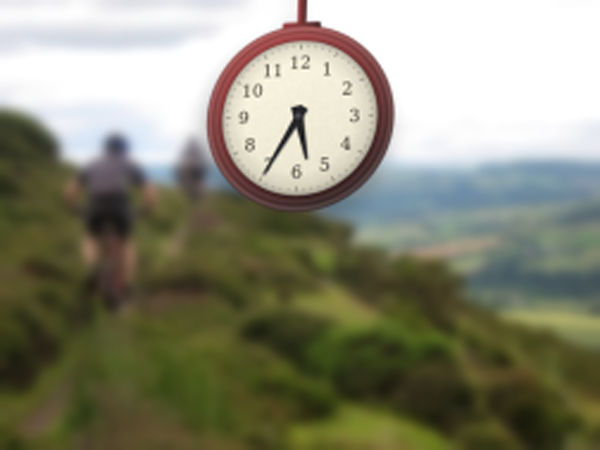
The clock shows 5 h 35 min
